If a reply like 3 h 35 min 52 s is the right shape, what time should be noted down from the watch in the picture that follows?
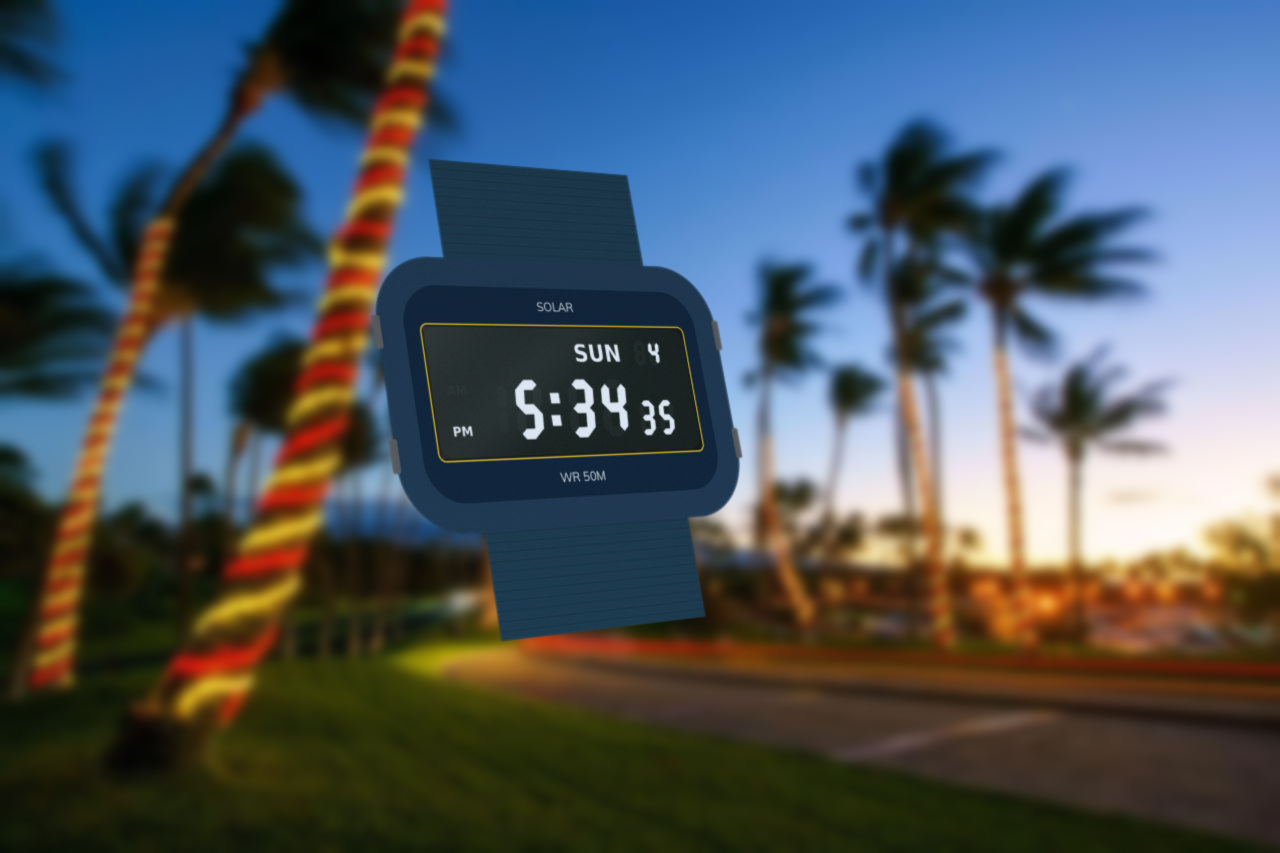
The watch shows 5 h 34 min 35 s
